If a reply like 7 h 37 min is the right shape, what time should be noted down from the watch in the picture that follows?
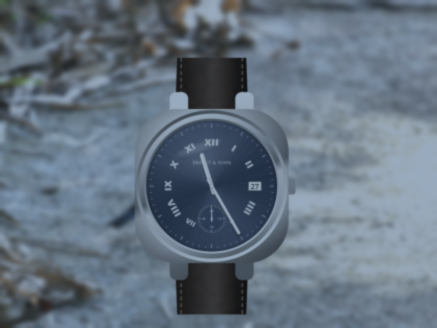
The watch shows 11 h 25 min
